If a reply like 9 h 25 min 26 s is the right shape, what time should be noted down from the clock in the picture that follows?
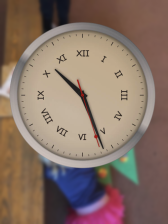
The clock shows 10 h 26 min 27 s
